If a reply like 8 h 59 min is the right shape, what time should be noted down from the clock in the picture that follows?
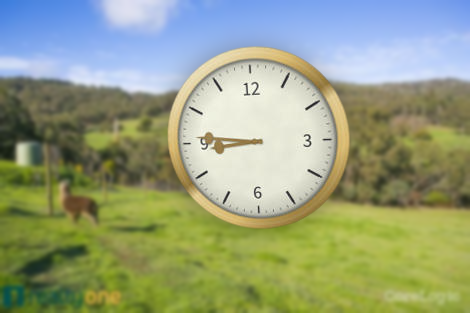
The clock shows 8 h 46 min
